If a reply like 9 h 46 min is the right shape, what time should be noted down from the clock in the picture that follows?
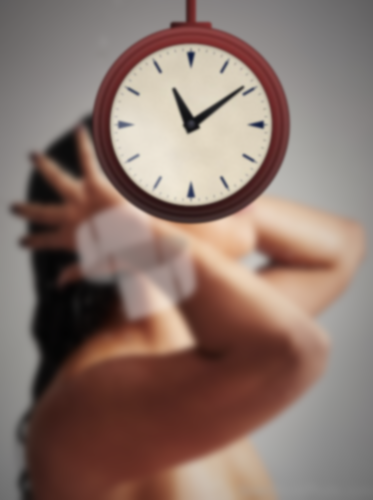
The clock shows 11 h 09 min
